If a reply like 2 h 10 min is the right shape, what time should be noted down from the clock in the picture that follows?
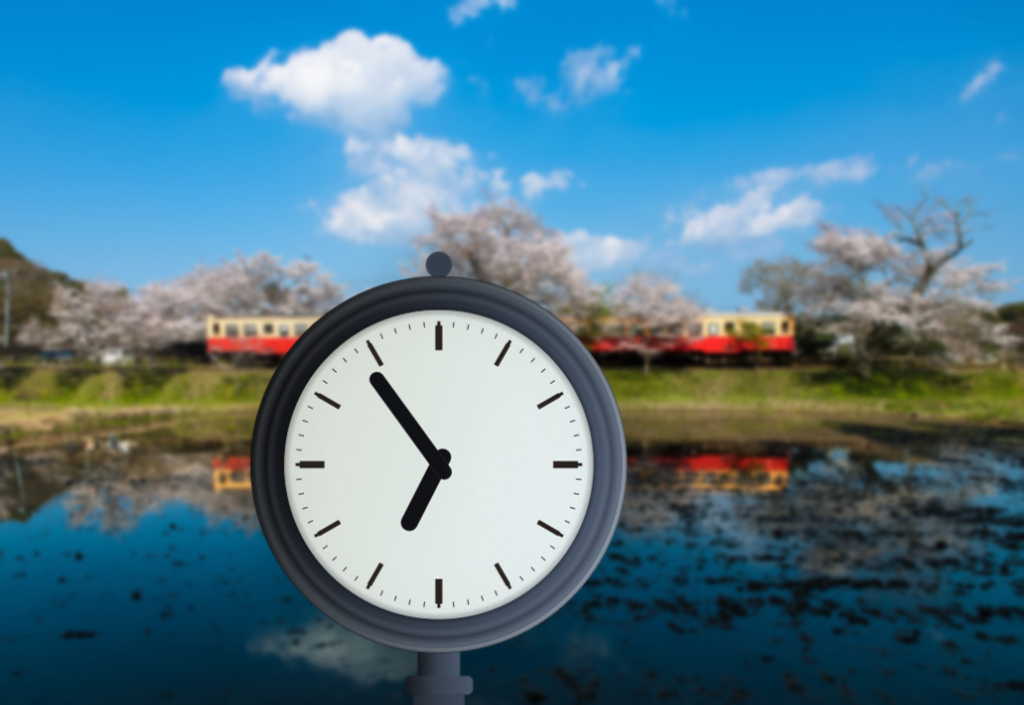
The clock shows 6 h 54 min
